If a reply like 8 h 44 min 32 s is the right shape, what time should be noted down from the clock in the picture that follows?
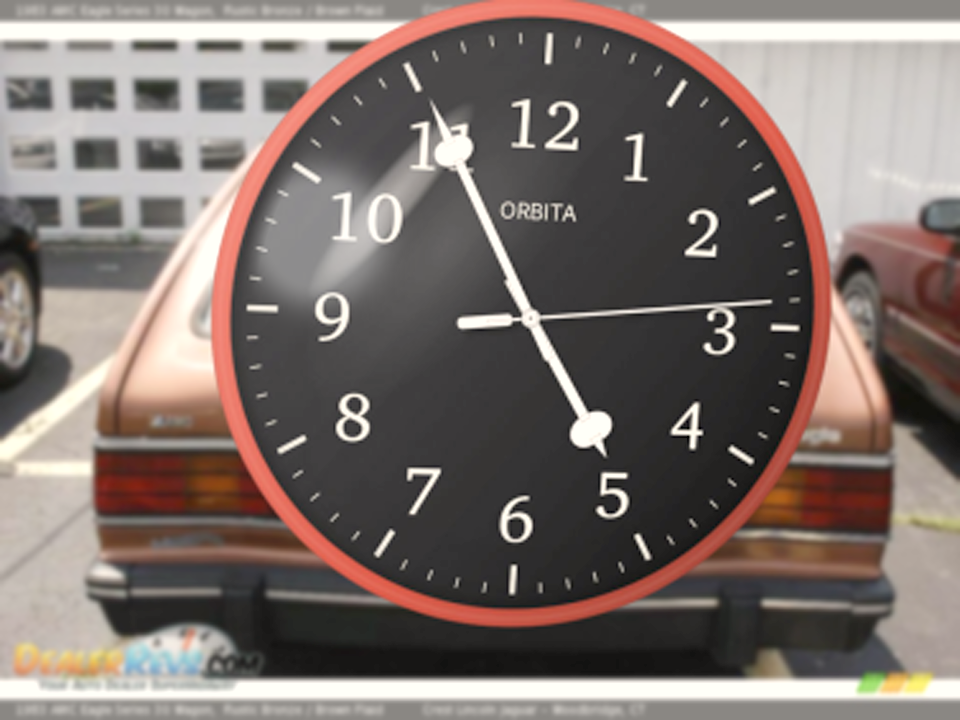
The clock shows 4 h 55 min 14 s
